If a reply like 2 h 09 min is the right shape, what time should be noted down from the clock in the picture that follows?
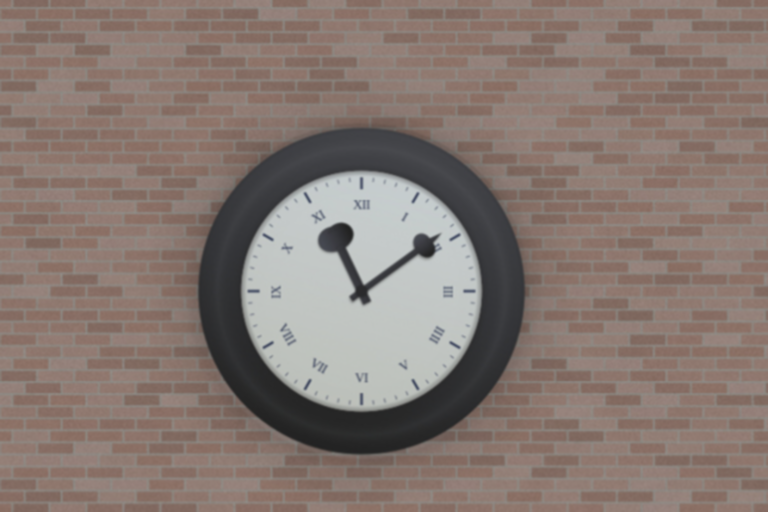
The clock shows 11 h 09 min
